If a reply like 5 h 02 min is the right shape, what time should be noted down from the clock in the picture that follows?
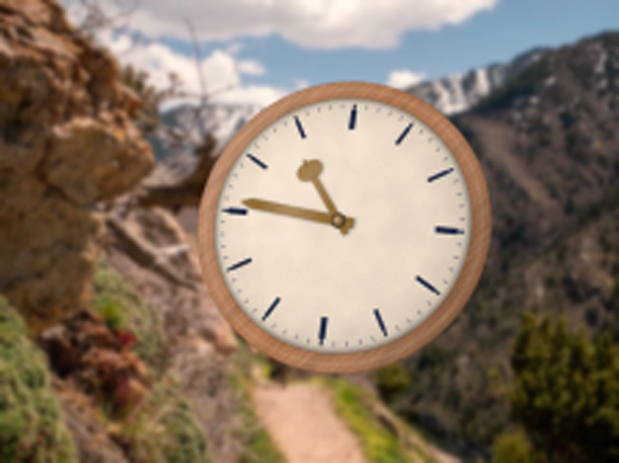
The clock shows 10 h 46 min
